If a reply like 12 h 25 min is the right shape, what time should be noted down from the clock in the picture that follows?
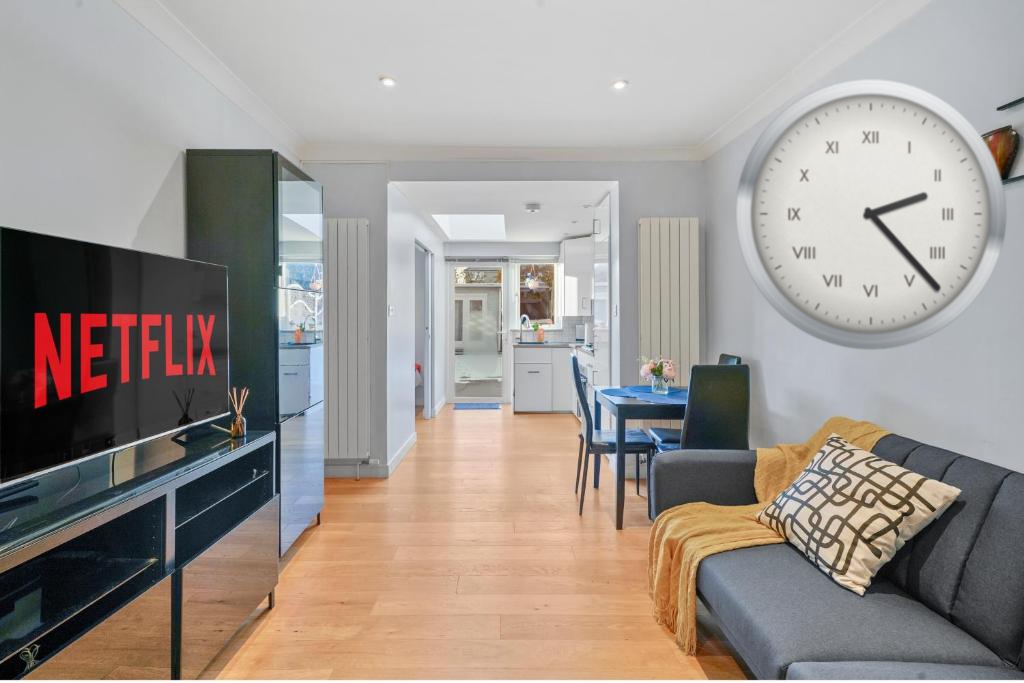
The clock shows 2 h 23 min
